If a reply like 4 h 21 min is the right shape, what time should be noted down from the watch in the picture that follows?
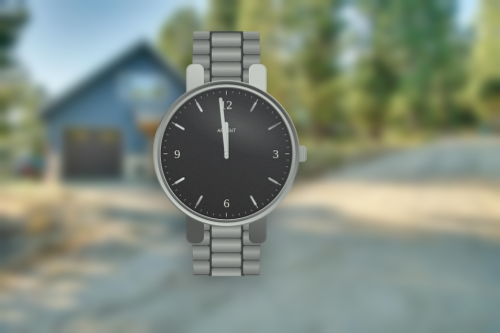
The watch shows 11 h 59 min
